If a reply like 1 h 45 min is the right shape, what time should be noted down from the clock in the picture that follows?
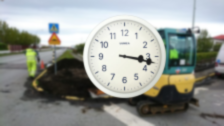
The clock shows 3 h 17 min
